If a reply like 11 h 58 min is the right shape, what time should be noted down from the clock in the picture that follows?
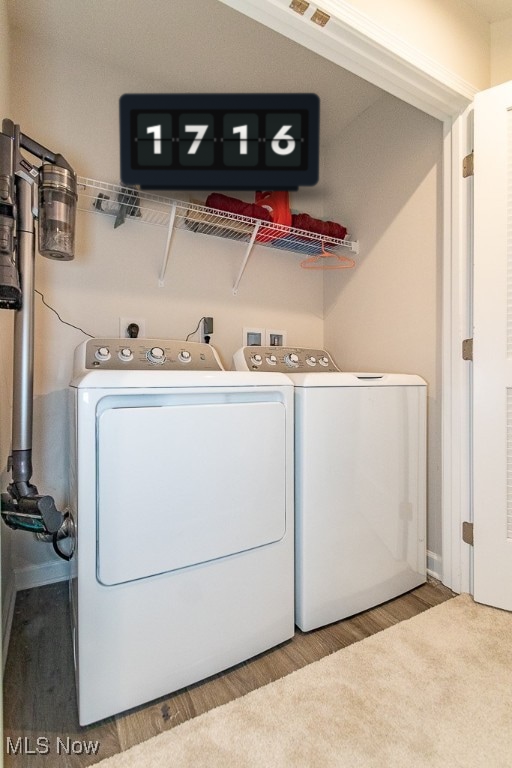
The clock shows 17 h 16 min
